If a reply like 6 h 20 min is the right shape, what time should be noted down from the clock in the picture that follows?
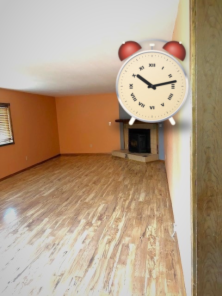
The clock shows 10 h 13 min
